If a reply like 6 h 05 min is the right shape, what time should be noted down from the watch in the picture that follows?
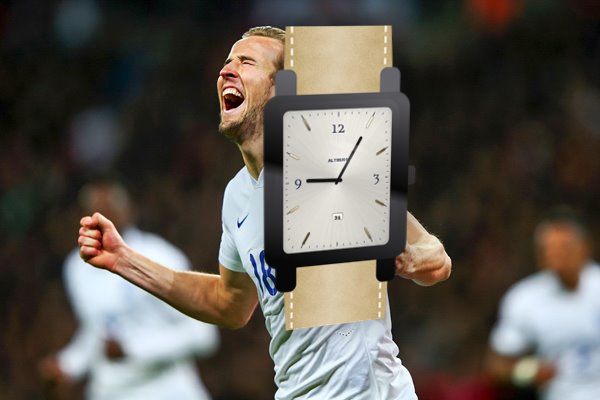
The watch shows 9 h 05 min
